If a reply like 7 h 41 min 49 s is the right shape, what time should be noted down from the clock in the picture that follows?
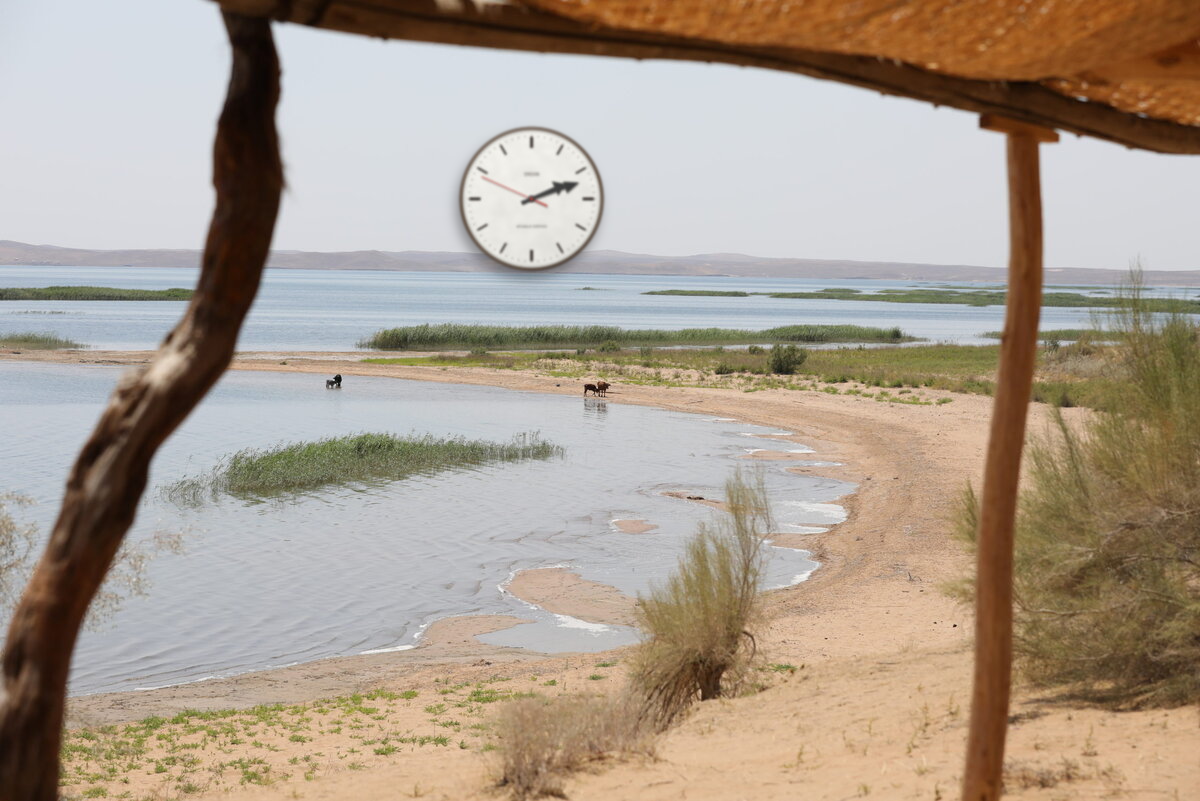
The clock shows 2 h 11 min 49 s
